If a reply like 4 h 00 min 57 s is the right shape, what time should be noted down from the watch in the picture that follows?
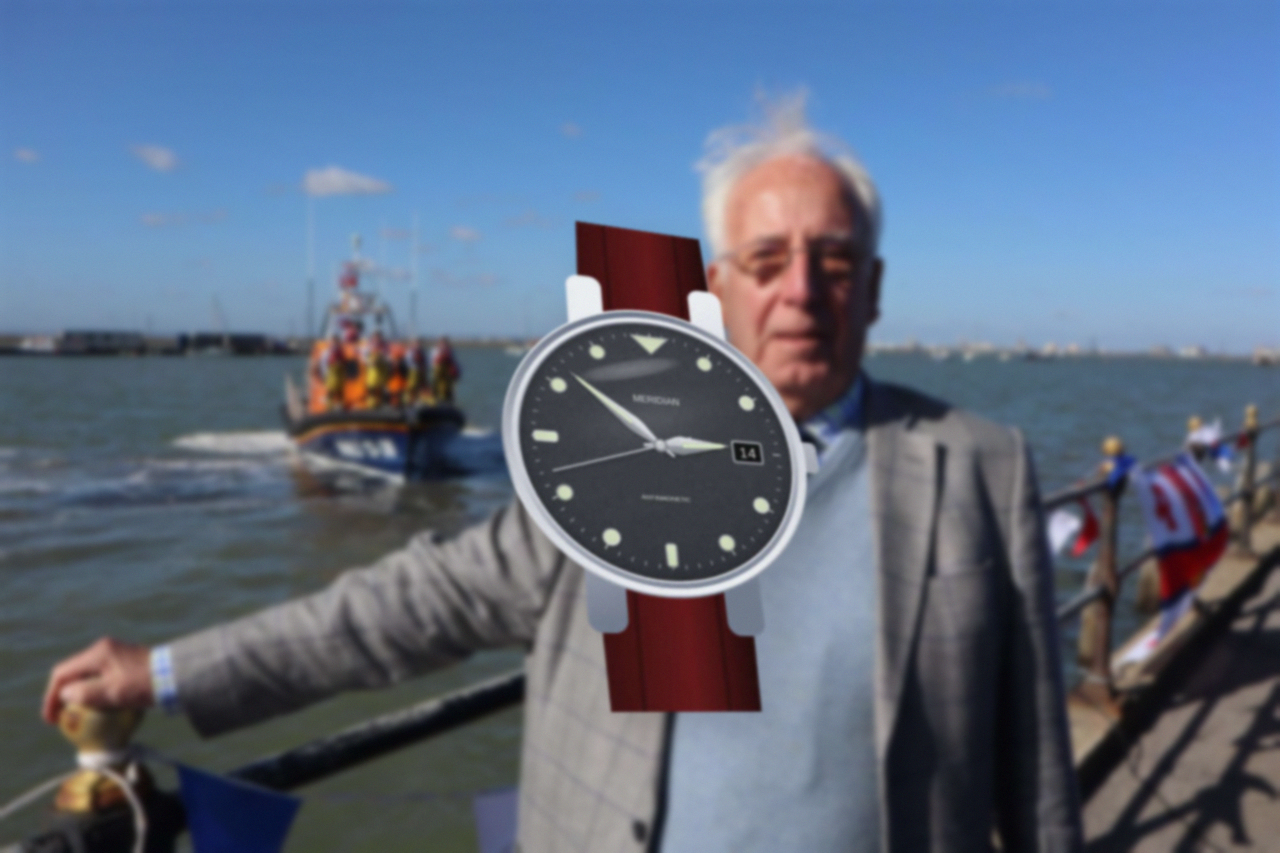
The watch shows 2 h 51 min 42 s
